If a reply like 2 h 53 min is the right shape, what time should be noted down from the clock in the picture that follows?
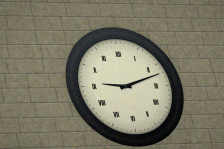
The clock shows 9 h 12 min
